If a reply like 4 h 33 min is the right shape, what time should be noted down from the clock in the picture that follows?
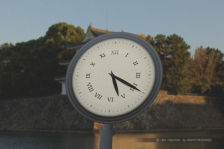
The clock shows 5 h 20 min
